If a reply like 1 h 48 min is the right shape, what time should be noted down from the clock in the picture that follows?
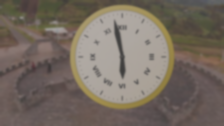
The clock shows 5 h 58 min
